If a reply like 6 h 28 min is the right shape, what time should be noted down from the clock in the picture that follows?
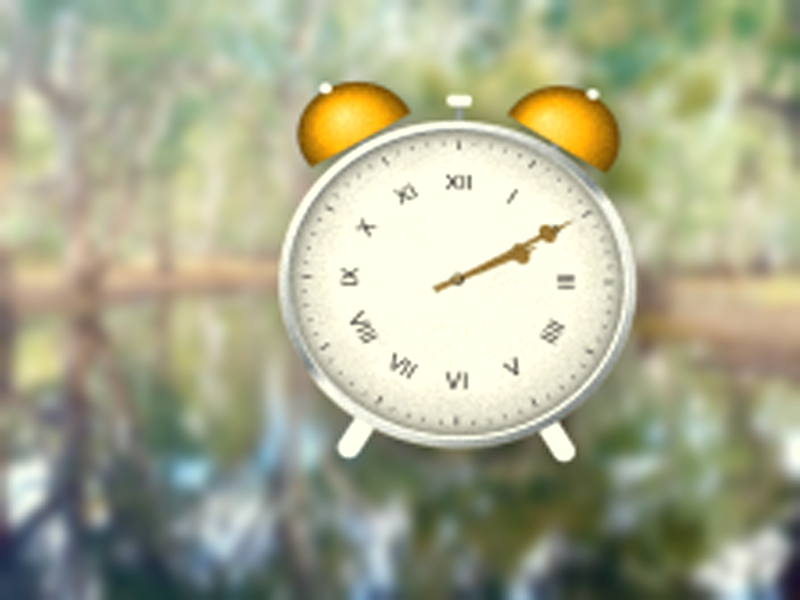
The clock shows 2 h 10 min
